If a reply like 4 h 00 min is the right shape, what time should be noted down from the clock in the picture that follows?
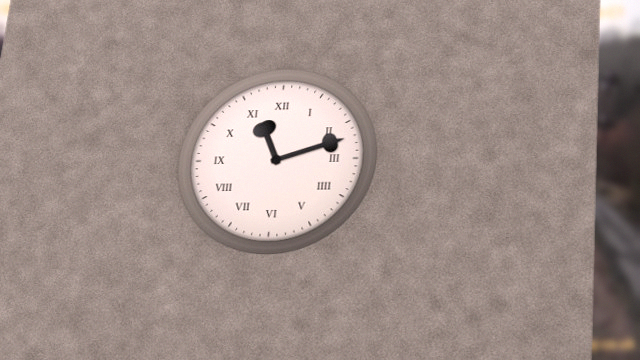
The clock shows 11 h 12 min
